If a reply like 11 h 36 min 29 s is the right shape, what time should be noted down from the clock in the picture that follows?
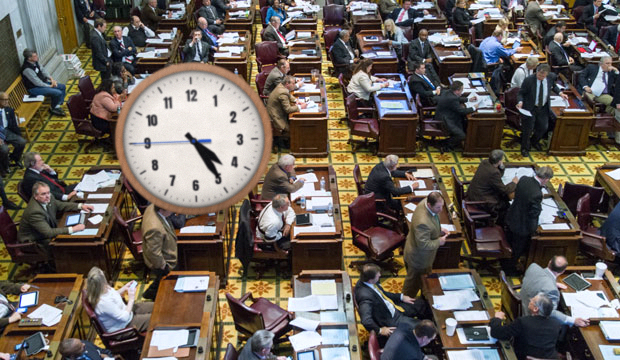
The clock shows 4 h 24 min 45 s
